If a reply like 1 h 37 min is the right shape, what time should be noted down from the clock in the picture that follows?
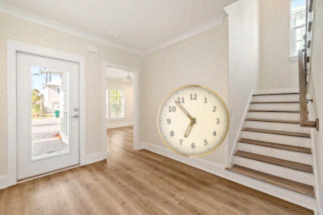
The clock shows 6 h 53 min
